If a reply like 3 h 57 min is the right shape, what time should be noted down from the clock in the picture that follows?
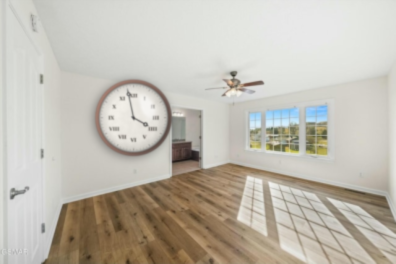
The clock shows 3 h 58 min
